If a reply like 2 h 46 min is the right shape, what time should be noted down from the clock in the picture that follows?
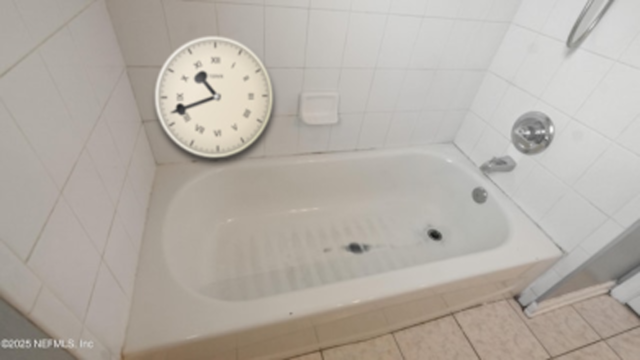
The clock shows 10 h 42 min
